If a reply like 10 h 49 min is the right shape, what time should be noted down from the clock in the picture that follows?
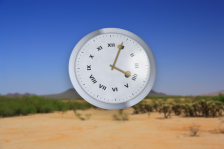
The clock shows 4 h 04 min
